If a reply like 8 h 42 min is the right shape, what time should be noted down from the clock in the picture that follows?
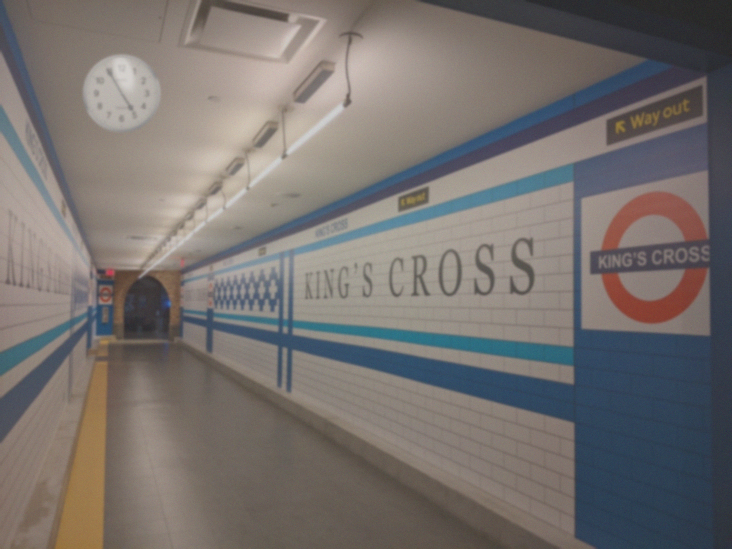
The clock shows 4 h 55 min
